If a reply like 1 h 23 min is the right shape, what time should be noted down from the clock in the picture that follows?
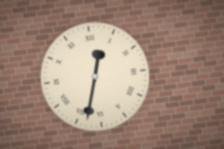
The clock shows 12 h 33 min
